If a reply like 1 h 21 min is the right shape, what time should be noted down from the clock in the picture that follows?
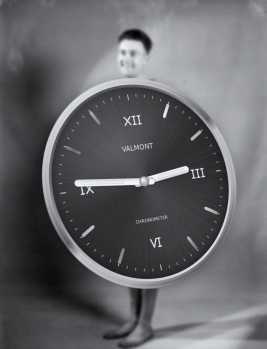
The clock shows 2 h 46 min
